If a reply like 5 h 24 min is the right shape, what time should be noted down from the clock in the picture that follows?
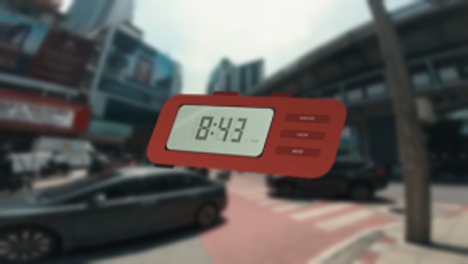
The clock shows 8 h 43 min
